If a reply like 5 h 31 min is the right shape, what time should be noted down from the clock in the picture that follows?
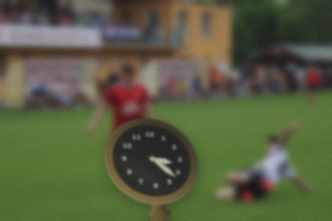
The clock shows 3 h 22 min
